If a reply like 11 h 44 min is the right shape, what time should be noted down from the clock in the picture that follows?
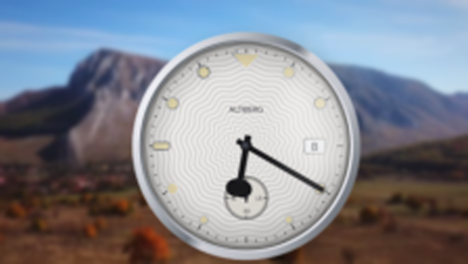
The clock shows 6 h 20 min
